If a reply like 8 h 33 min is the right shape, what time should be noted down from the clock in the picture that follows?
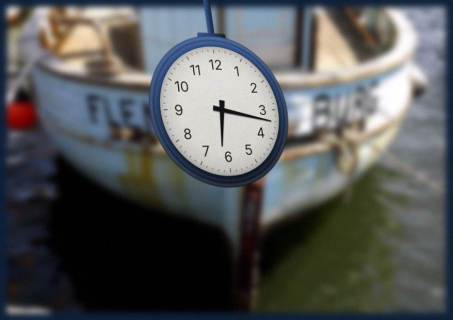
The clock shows 6 h 17 min
